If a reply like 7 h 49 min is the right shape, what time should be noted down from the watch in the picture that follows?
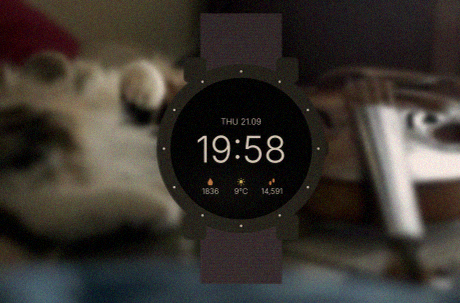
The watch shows 19 h 58 min
